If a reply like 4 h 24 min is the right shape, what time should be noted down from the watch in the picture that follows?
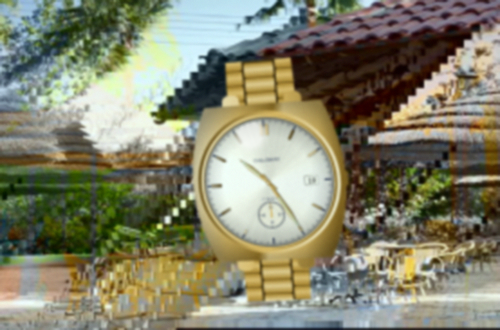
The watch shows 10 h 25 min
